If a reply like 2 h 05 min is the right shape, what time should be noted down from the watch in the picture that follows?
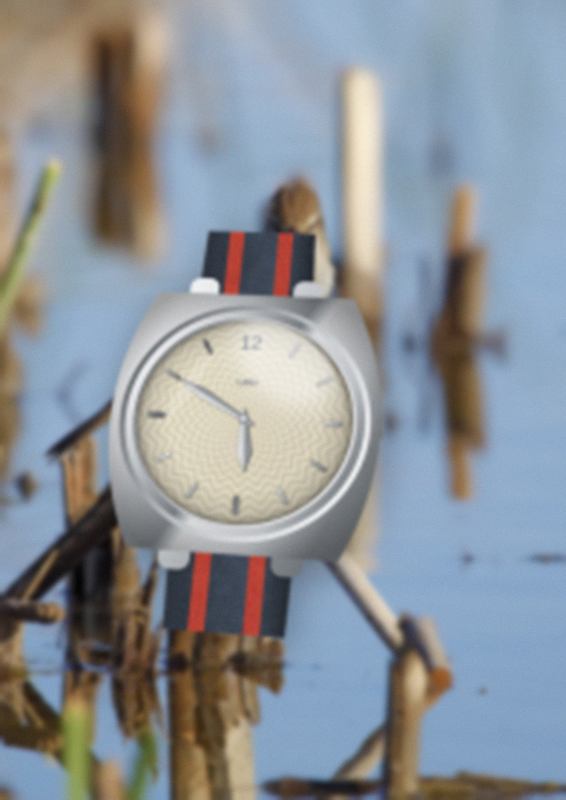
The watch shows 5 h 50 min
